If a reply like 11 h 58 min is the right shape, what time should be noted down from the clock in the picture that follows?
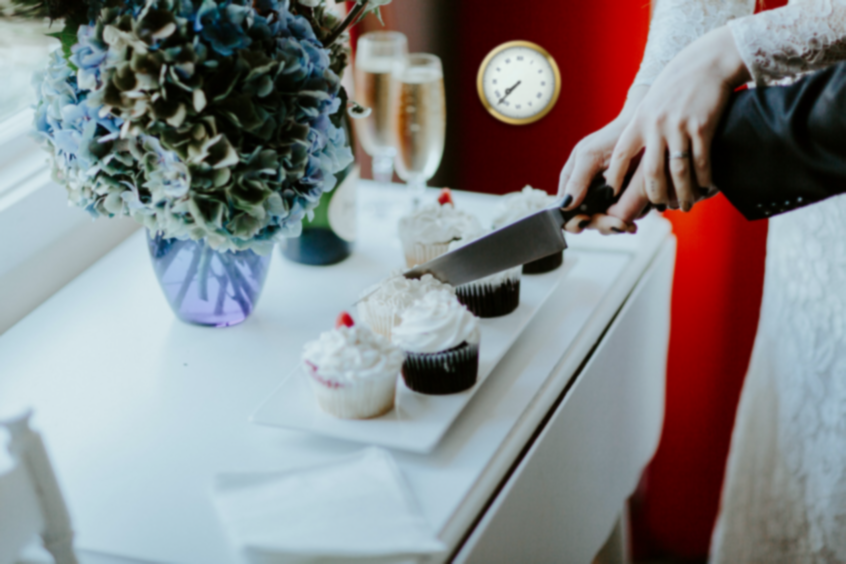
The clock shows 7 h 37 min
